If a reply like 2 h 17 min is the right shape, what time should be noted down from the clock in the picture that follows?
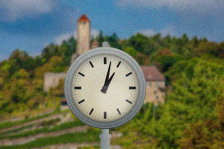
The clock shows 1 h 02 min
